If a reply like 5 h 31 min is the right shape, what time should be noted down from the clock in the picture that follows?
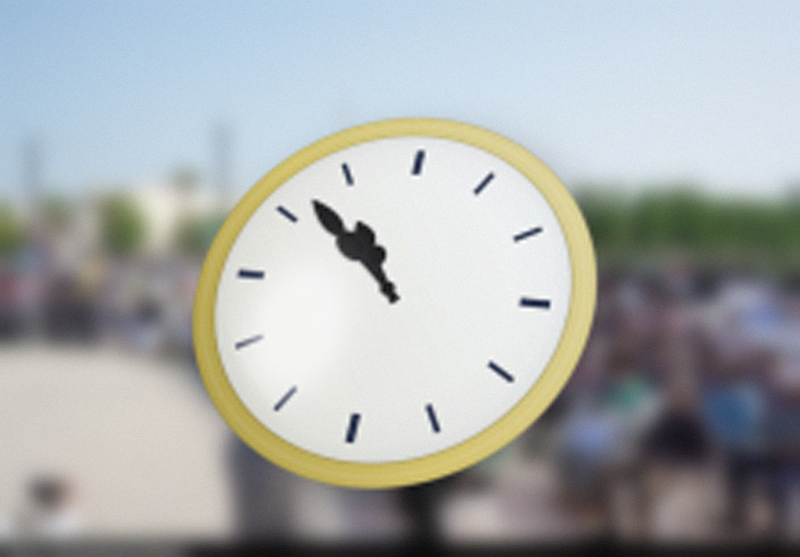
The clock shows 10 h 52 min
